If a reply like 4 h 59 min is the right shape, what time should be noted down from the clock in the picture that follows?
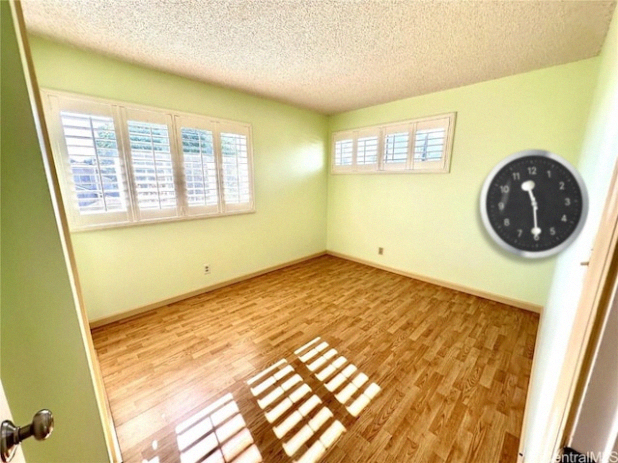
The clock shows 11 h 30 min
